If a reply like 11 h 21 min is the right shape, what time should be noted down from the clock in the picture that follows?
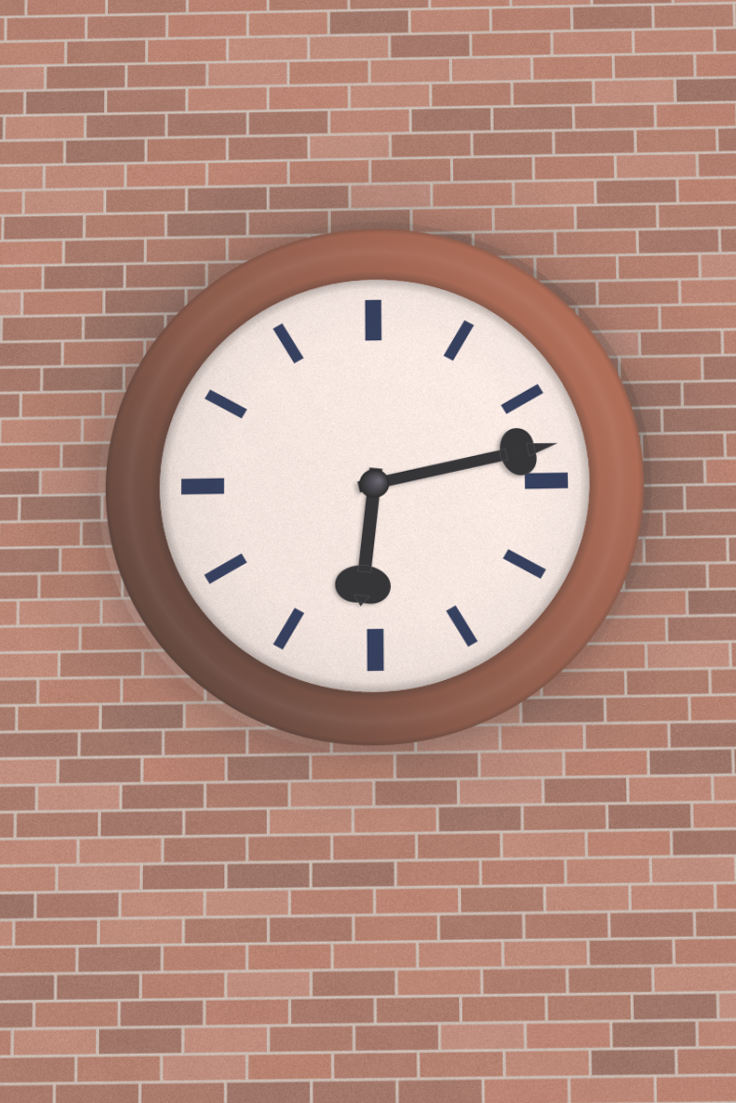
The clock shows 6 h 13 min
